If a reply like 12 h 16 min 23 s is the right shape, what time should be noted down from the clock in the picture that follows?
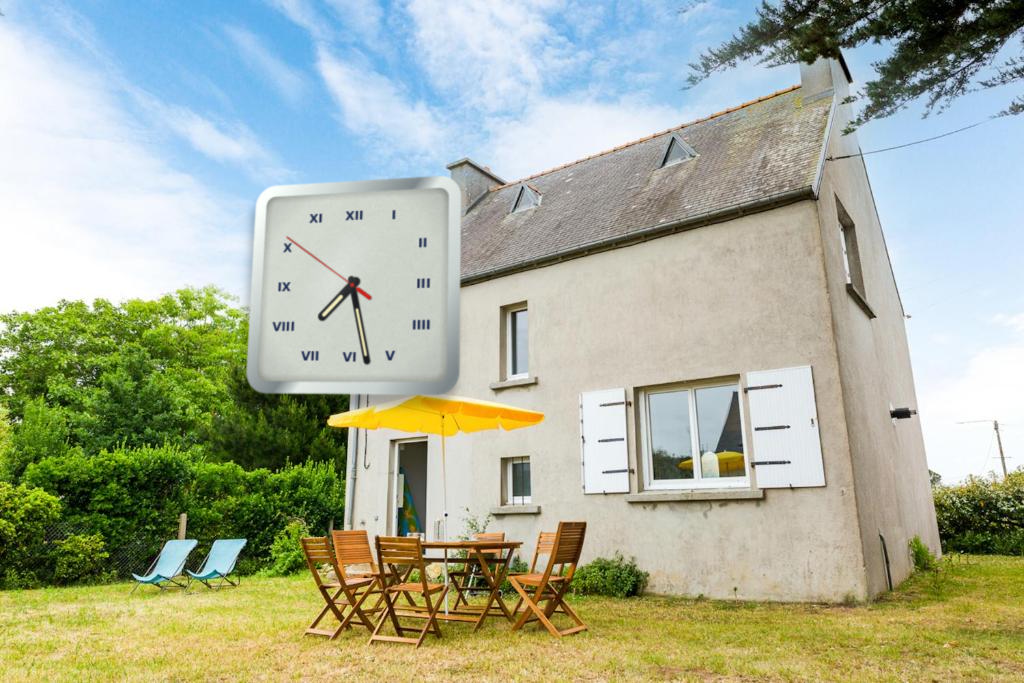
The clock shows 7 h 27 min 51 s
